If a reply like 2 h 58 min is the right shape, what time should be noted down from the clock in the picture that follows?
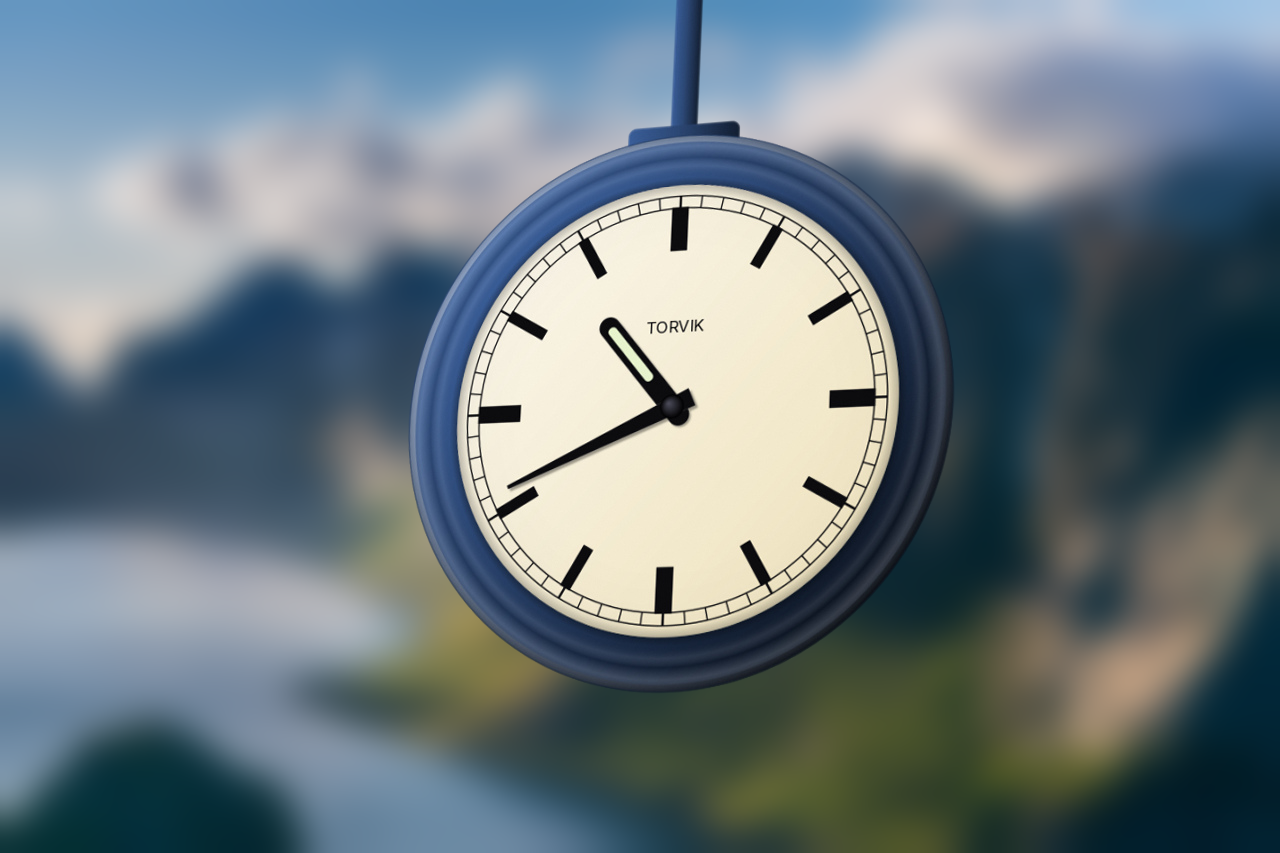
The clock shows 10 h 41 min
